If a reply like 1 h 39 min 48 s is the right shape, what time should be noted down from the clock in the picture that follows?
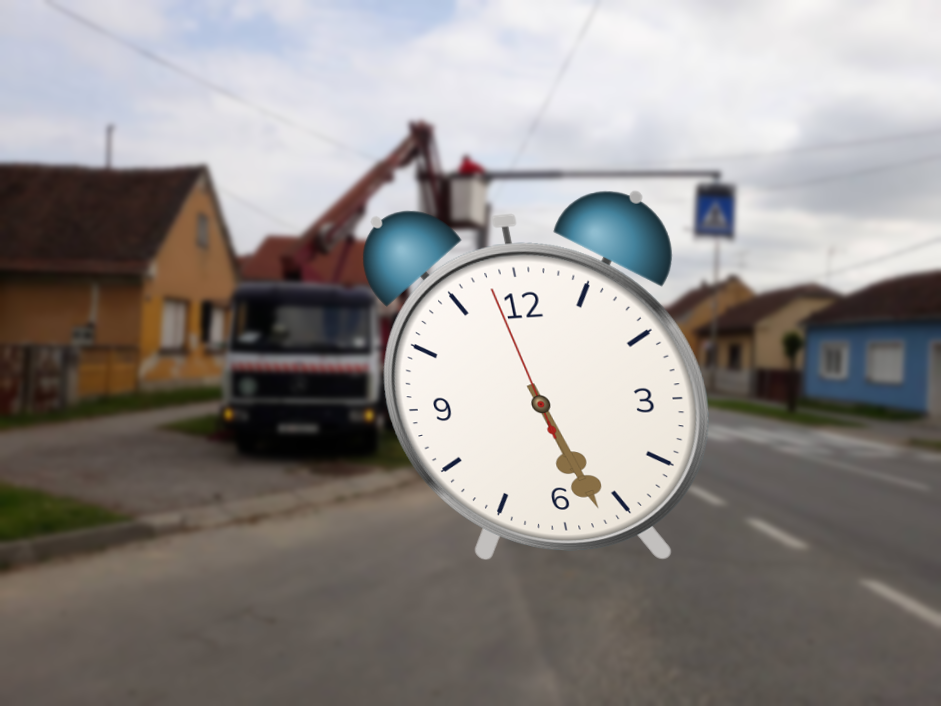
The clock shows 5 h 26 min 58 s
